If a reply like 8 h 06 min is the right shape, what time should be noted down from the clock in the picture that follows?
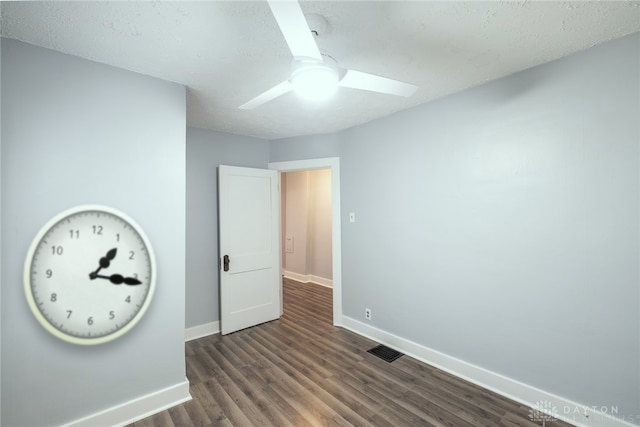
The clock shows 1 h 16 min
